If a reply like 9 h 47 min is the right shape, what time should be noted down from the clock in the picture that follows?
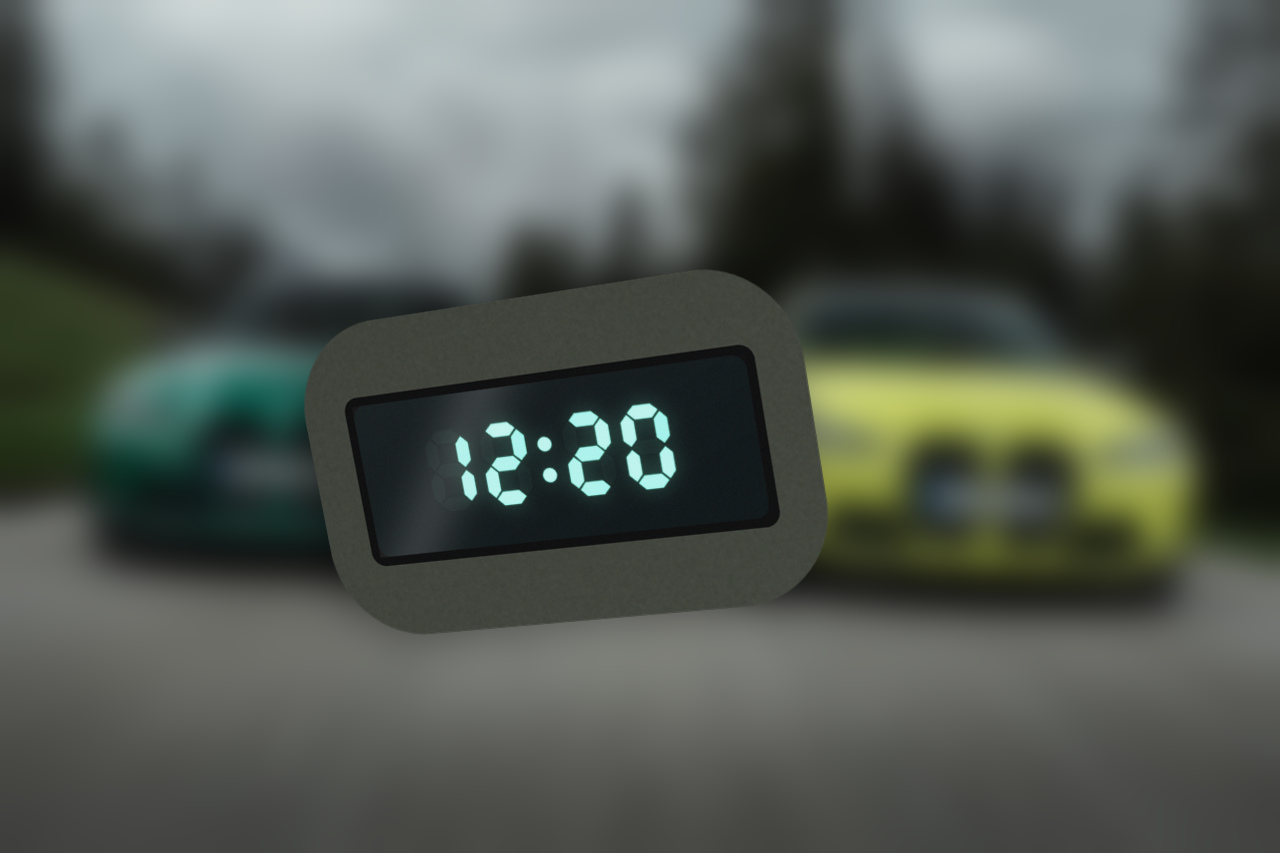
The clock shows 12 h 20 min
